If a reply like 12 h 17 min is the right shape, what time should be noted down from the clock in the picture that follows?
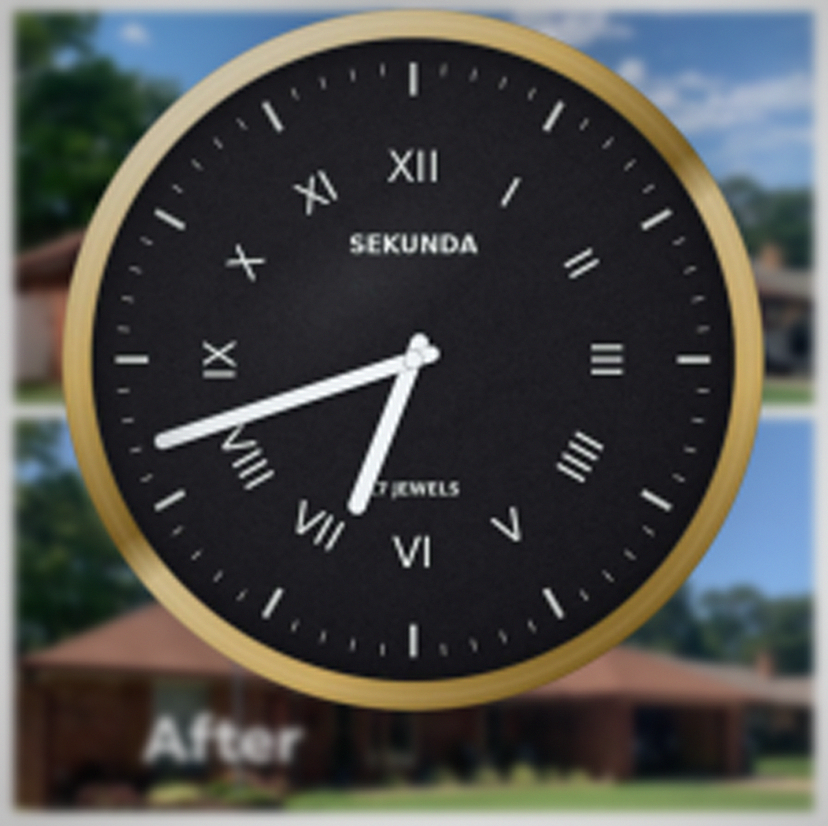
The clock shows 6 h 42 min
